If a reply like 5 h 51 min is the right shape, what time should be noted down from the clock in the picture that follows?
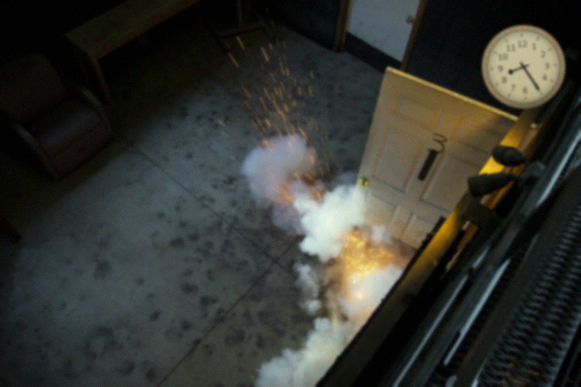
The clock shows 8 h 25 min
